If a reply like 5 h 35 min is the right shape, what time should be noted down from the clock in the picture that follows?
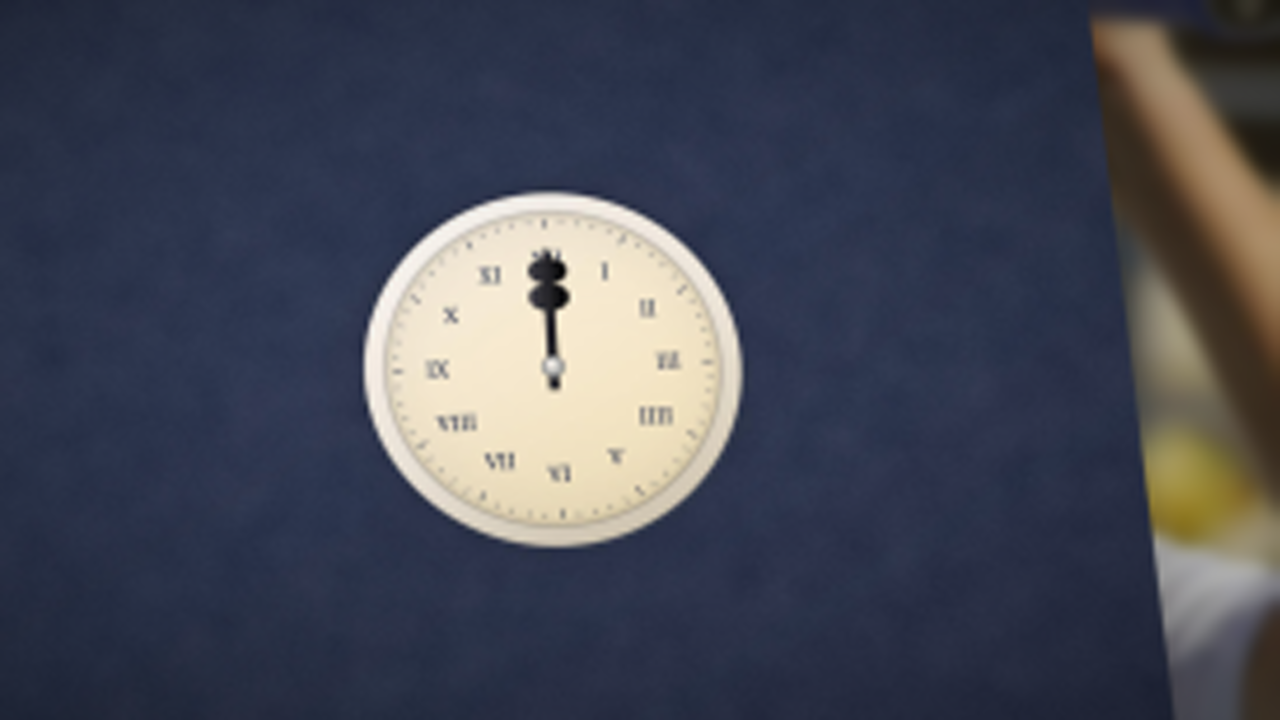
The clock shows 12 h 00 min
